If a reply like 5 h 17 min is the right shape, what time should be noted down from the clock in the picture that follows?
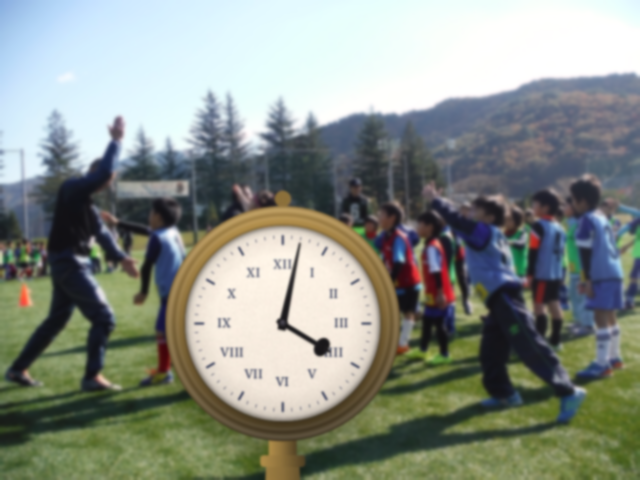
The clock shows 4 h 02 min
